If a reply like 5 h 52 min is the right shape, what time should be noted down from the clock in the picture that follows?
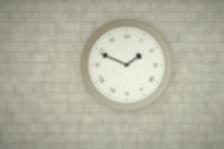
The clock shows 1 h 49 min
